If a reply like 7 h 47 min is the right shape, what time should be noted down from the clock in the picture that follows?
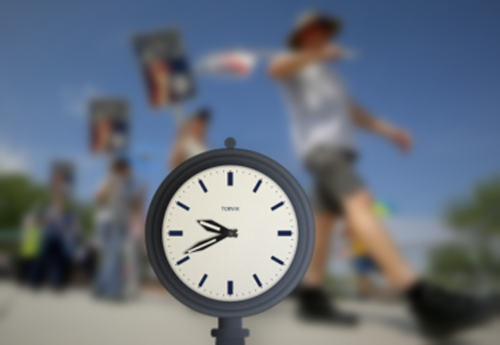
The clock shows 9 h 41 min
